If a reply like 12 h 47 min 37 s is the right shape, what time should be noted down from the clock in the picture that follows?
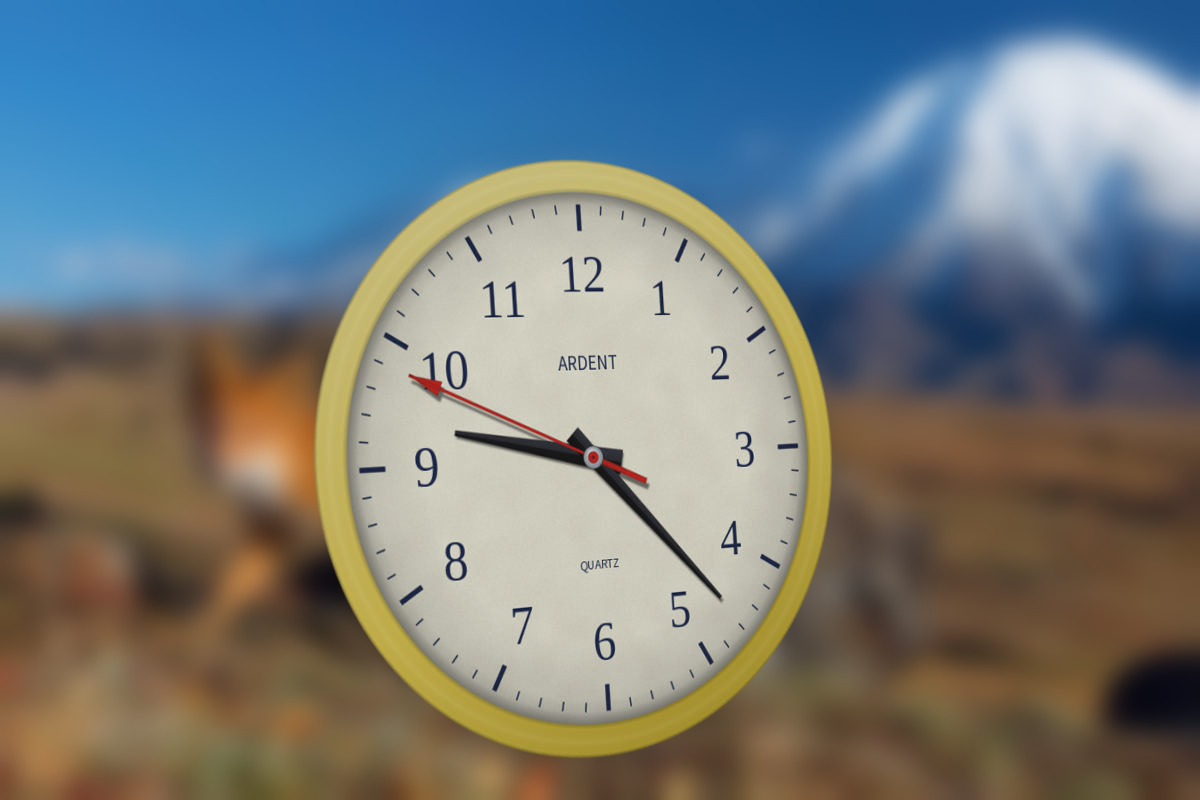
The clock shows 9 h 22 min 49 s
